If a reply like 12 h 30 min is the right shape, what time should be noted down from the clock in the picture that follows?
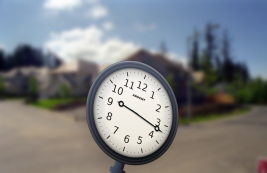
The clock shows 9 h 17 min
